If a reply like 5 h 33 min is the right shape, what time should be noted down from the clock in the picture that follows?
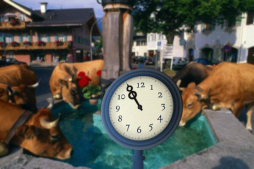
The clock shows 10 h 55 min
